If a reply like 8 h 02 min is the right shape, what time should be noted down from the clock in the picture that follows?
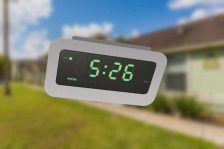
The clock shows 5 h 26 min
